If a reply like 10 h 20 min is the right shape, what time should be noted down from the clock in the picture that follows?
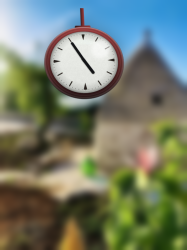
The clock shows 4 h 55 min
